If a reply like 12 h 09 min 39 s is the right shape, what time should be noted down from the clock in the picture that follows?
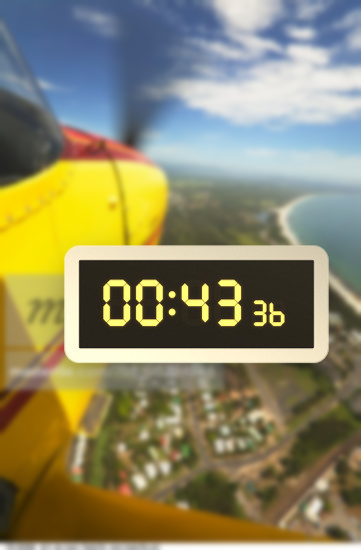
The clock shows 0 h 43 min 36 s
